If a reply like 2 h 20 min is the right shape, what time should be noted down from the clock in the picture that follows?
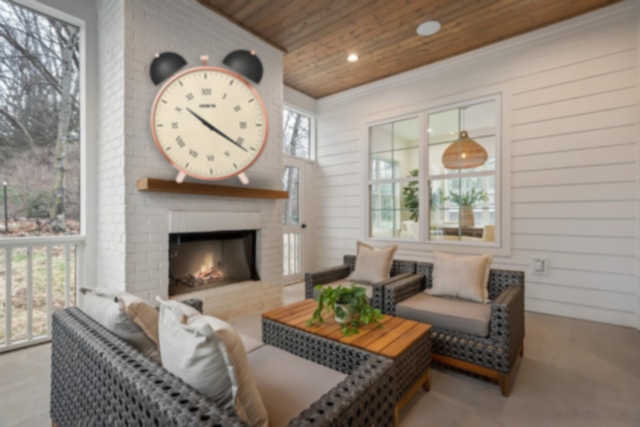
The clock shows 10 h 21 min
